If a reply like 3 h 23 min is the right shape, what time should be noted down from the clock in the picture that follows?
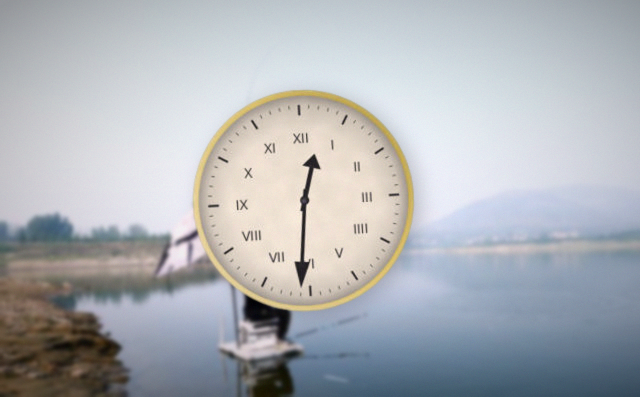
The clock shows 12 h 31 min
